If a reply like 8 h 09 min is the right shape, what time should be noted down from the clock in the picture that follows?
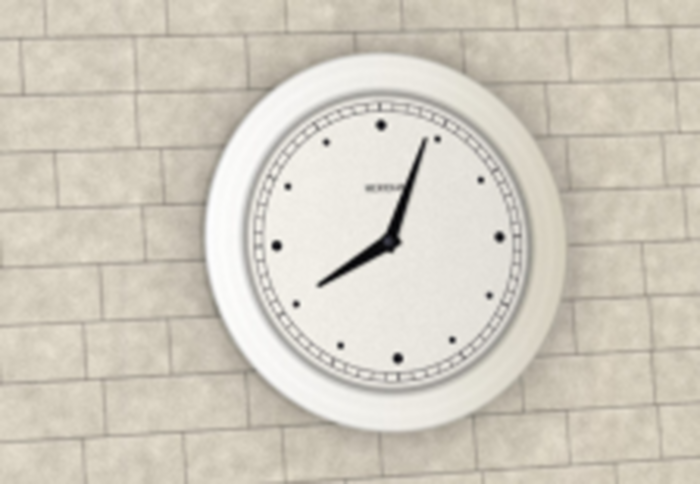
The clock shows 8 h 04 min
